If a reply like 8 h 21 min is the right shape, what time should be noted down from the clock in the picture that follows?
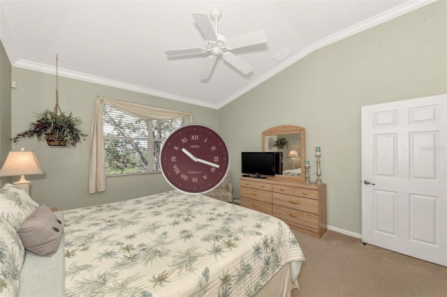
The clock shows 10 h 18 min
